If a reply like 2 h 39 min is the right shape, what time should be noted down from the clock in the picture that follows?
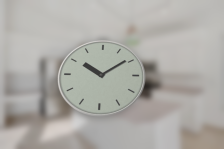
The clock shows 10 h 09 min
